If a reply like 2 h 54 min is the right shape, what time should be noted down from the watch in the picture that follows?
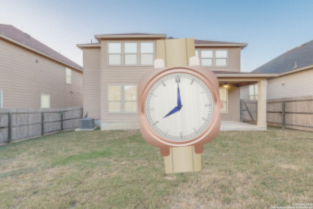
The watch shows 8 h 00 min
